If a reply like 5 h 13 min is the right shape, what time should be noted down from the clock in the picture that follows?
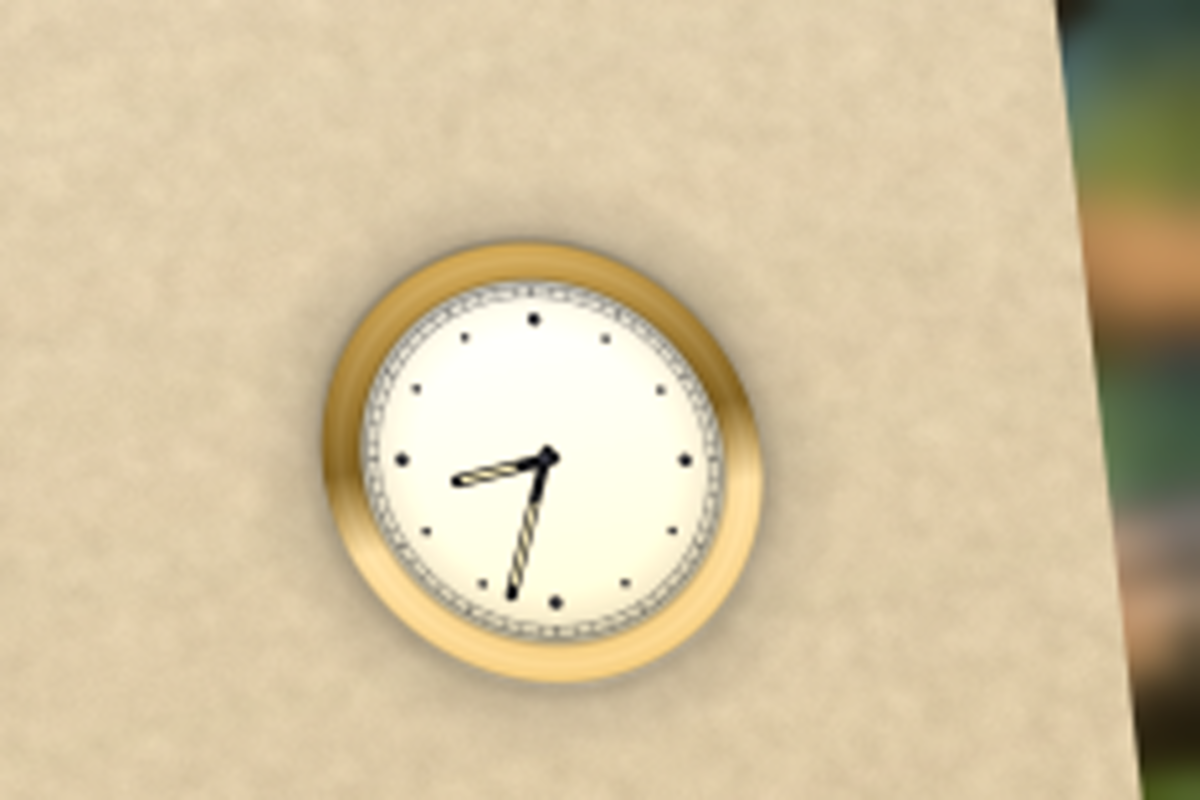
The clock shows 8 h 33 min
